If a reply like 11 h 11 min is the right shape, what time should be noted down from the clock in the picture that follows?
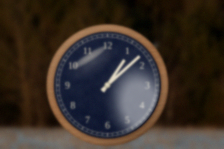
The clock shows 1 h 08 min
